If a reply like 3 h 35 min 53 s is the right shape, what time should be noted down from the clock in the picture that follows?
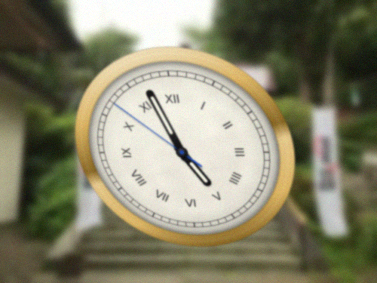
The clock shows 4 h 56 min 52 s
